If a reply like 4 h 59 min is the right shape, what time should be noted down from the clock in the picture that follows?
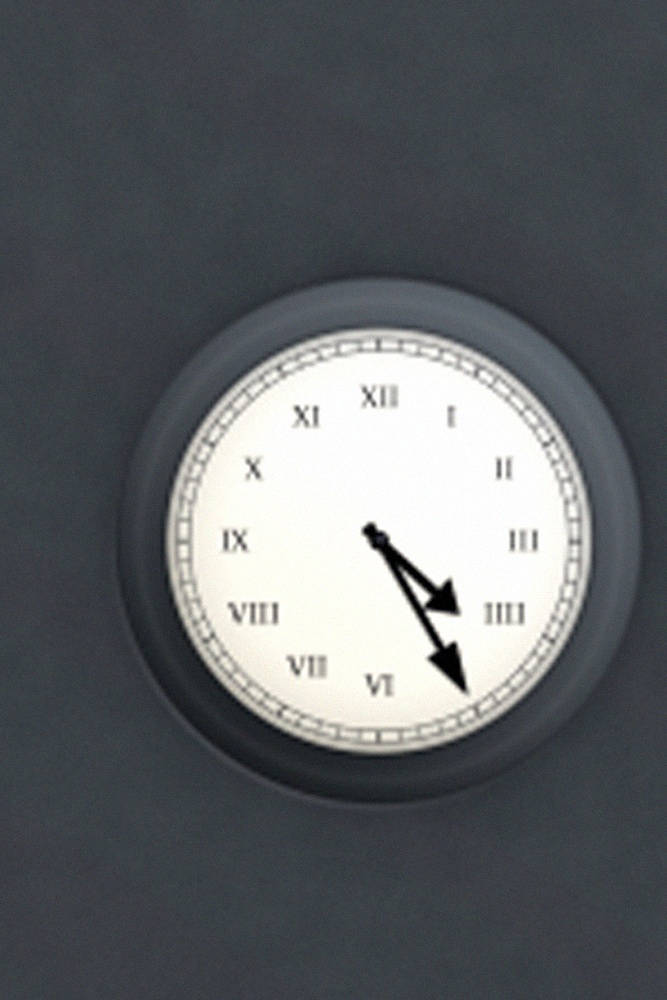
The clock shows 4 h 25 min
